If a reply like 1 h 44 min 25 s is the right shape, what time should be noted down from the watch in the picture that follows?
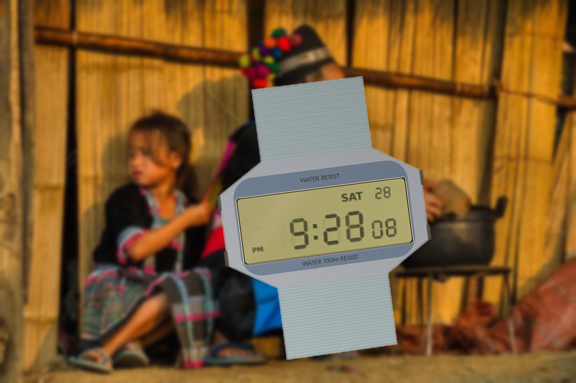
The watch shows 9 h 28 min 08 s
